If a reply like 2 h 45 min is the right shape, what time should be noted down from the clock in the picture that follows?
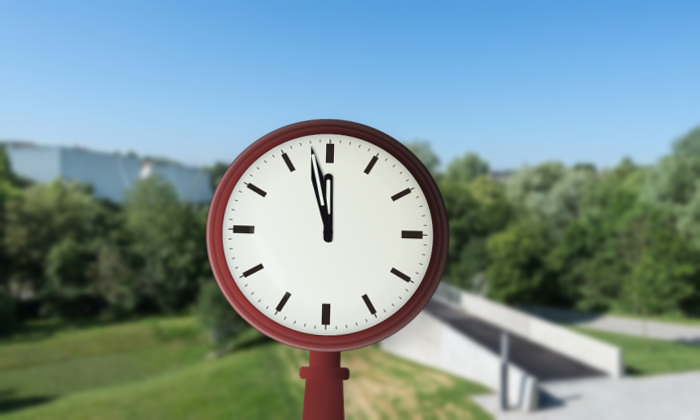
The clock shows 11 h 58 min
